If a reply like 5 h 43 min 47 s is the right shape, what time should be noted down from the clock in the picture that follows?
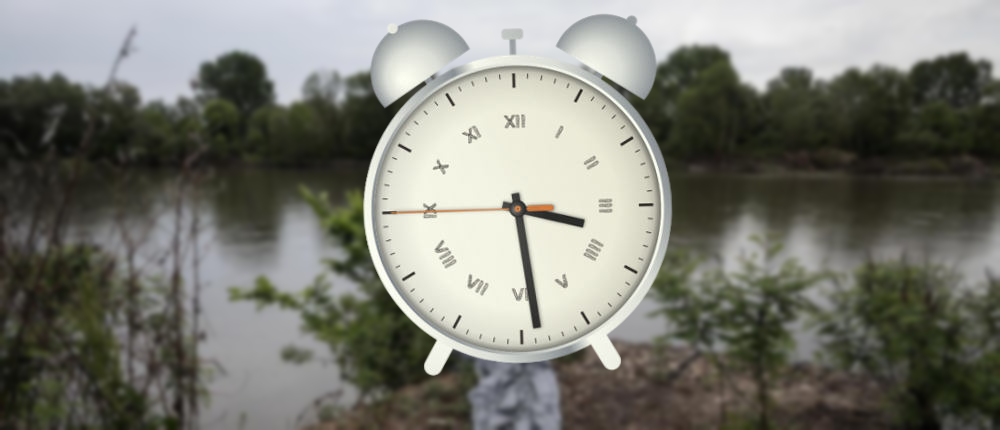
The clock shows 3 h 28 min 45 s
